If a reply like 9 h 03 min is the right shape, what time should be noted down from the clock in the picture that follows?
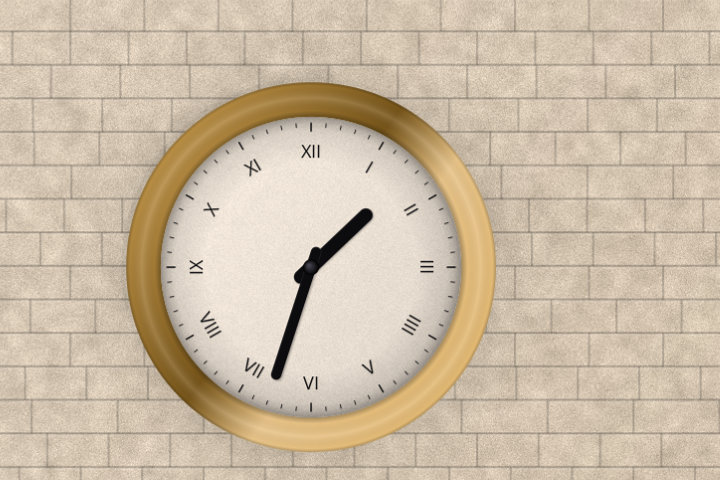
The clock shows 1 h 33 min
